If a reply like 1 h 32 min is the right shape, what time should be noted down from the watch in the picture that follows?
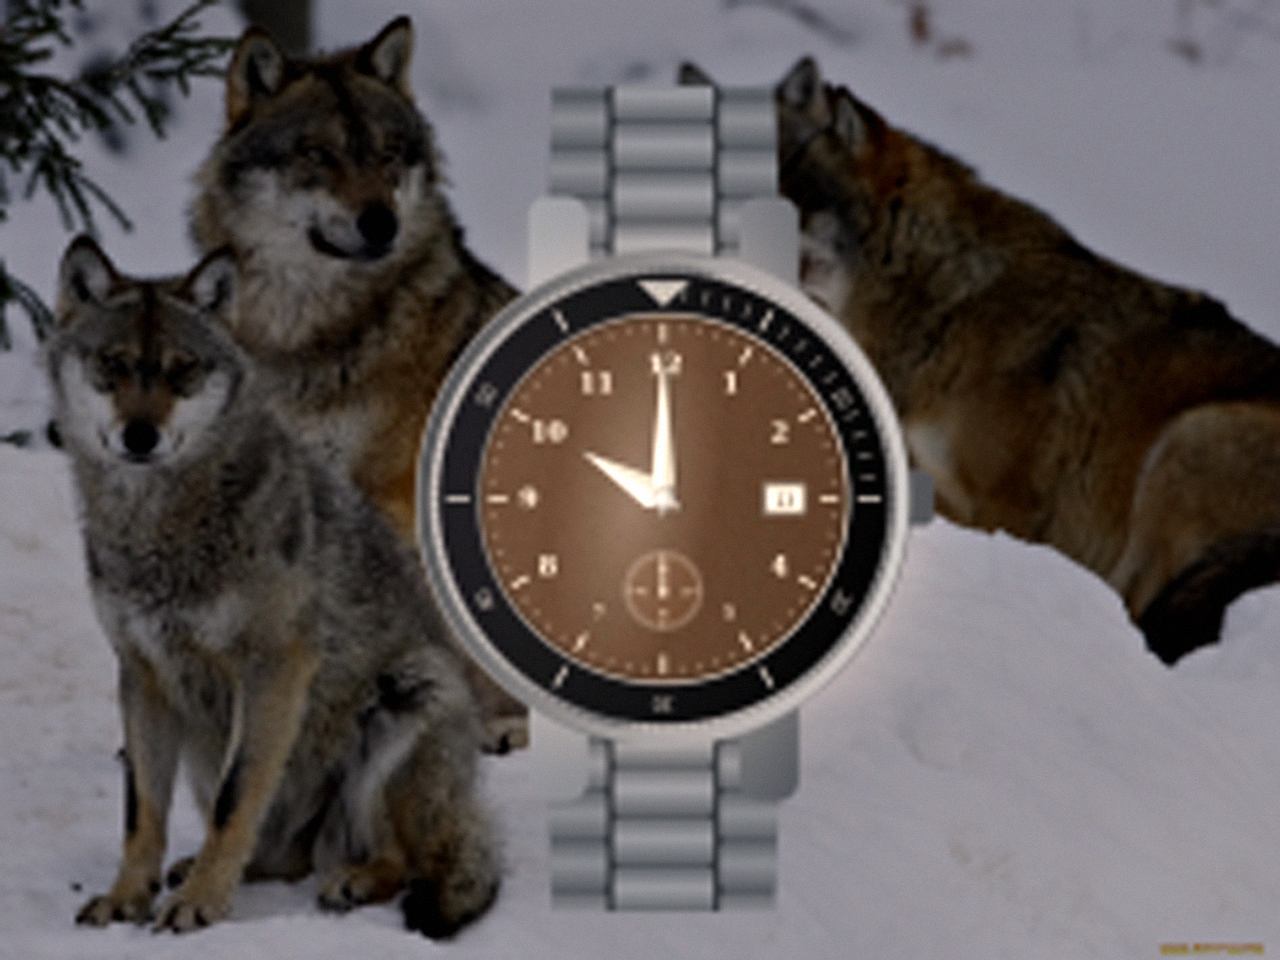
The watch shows 10 h 00 min
